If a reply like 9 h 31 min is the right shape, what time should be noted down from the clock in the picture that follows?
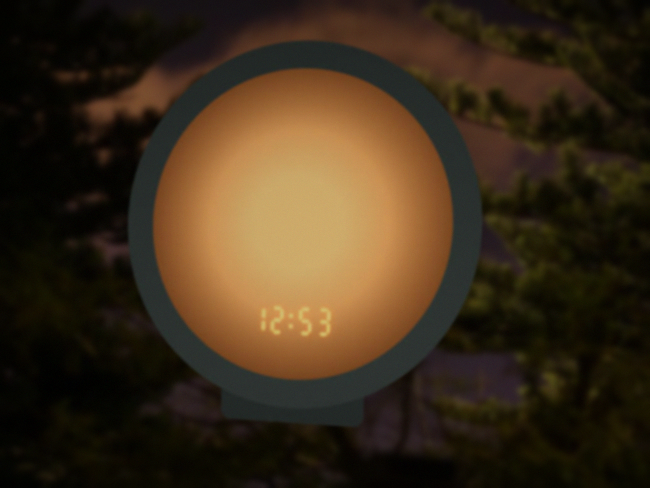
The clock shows 12 h 53 min
